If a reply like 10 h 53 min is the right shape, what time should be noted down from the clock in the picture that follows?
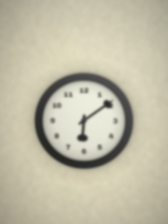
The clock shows 6 h 09 min
